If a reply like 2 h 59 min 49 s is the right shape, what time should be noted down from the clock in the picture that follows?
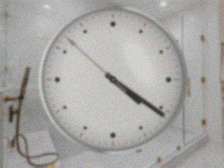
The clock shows 4 h 20 min 52 s
